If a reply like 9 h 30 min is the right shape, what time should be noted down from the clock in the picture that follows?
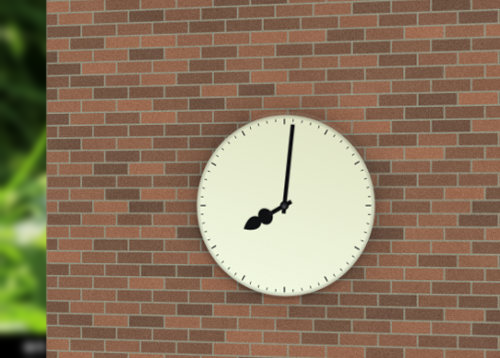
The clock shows 8 h 01 min
